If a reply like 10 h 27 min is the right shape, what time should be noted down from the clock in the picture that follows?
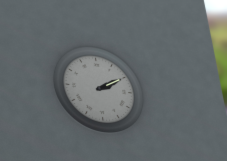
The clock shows 2 h 10 min
